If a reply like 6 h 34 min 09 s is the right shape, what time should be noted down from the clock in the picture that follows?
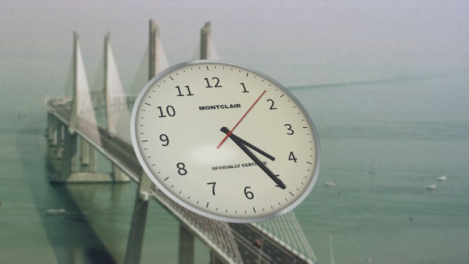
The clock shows 4 h 25 min 08 s
